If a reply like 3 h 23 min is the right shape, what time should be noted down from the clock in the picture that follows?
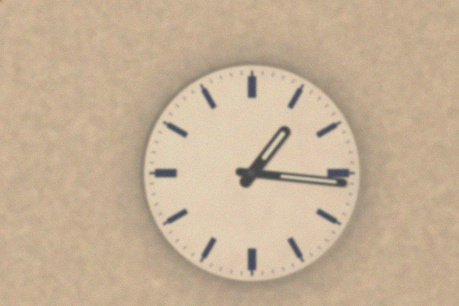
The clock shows 1 h 16 min
